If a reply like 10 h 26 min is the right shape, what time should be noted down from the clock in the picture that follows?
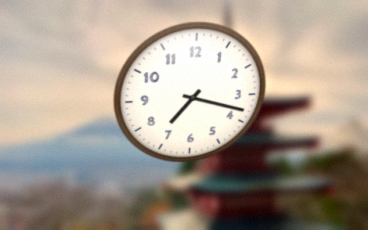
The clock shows 7 h 18 min
